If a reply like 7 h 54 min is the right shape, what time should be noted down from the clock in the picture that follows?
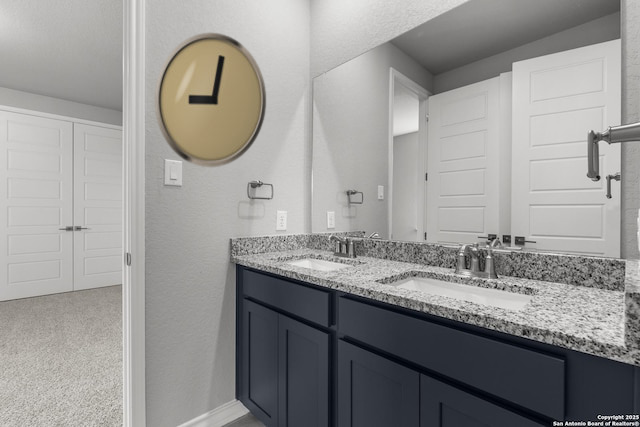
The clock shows 9 h 02 min
